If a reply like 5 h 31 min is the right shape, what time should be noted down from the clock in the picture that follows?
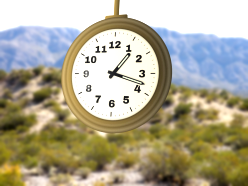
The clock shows 1 h 18 min
